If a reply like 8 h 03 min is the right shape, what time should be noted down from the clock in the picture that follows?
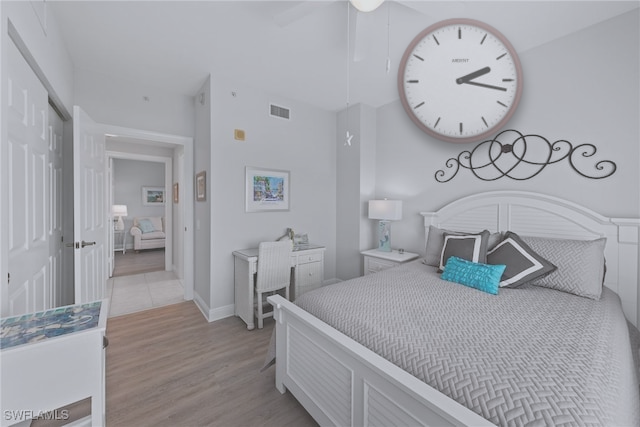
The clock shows 2 h 17 min
